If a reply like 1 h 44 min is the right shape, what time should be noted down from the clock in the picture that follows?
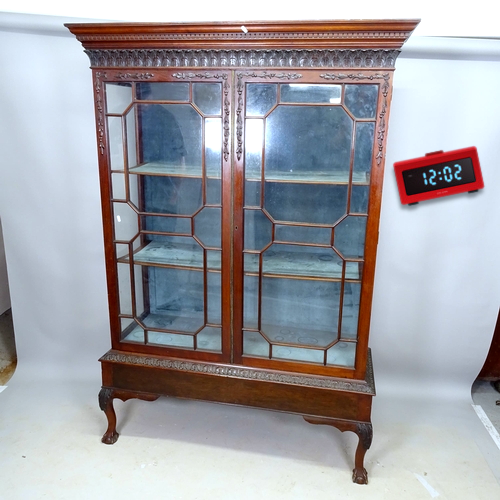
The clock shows 12 h 02 min
